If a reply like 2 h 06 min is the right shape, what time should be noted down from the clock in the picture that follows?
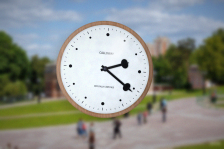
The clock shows 2 h 21 min
